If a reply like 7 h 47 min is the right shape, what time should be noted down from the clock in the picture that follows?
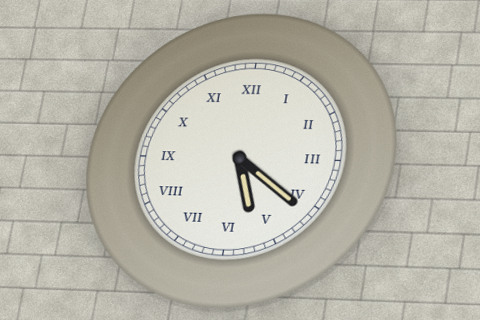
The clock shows 5 h 21 min
